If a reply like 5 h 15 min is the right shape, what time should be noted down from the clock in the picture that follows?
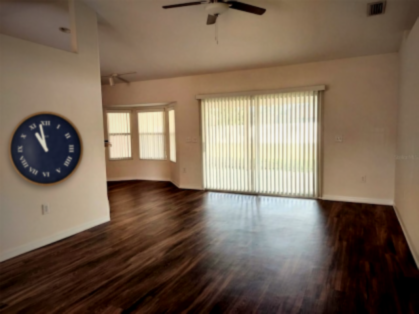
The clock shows 10 h 58 min
